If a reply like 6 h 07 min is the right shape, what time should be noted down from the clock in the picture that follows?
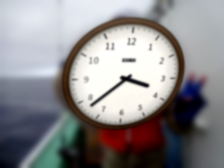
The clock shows 3 h 38 min
